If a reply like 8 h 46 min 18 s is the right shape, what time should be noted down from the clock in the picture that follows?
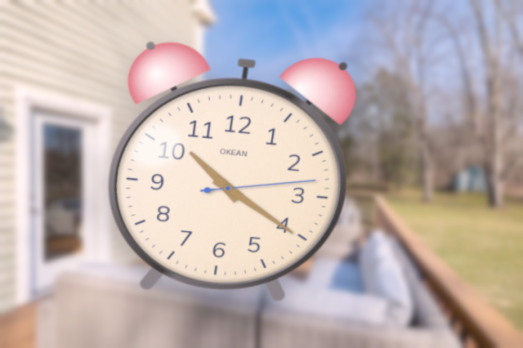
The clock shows 10 h 20 min 13 s
